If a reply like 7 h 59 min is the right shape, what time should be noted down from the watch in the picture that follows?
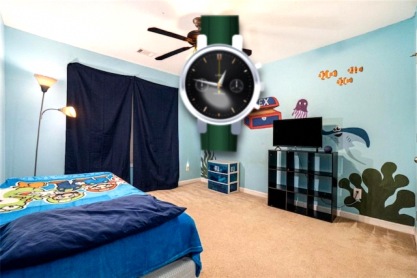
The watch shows 12 h 47 min
